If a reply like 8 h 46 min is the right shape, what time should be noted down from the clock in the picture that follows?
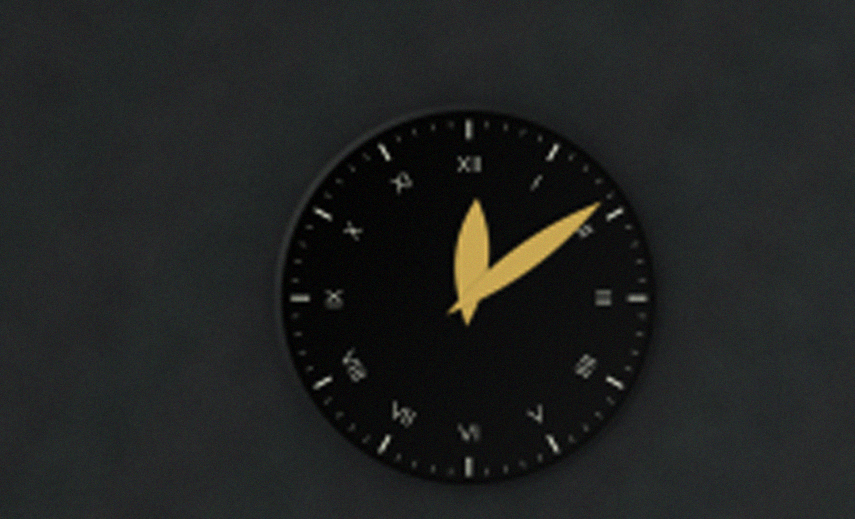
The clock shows 12 h 09 min
